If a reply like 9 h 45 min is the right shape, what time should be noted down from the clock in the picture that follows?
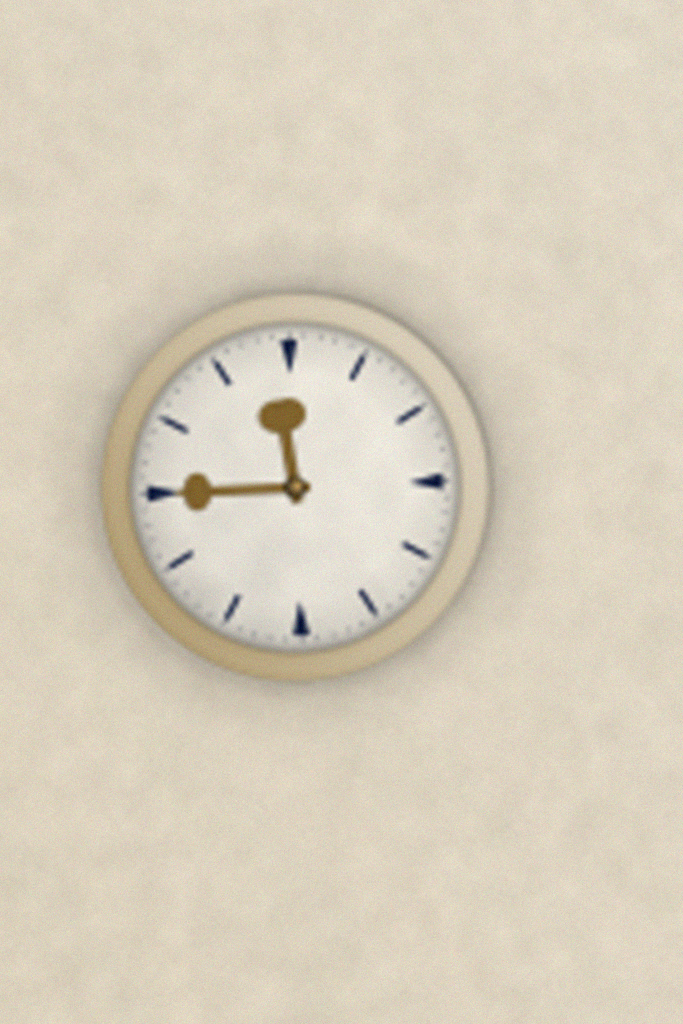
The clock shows 11 h 45 min
